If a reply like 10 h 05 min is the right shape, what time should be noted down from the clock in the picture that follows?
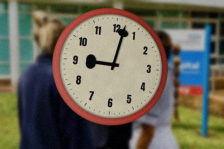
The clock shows 9 h 02 min
